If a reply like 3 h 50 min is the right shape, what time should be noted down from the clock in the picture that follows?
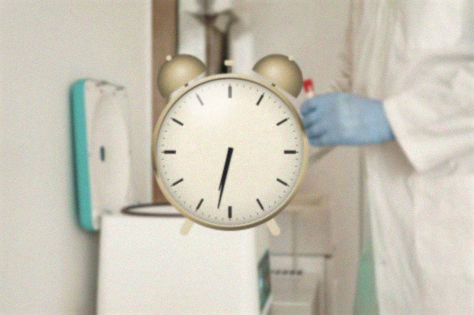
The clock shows 6 h 32 min
